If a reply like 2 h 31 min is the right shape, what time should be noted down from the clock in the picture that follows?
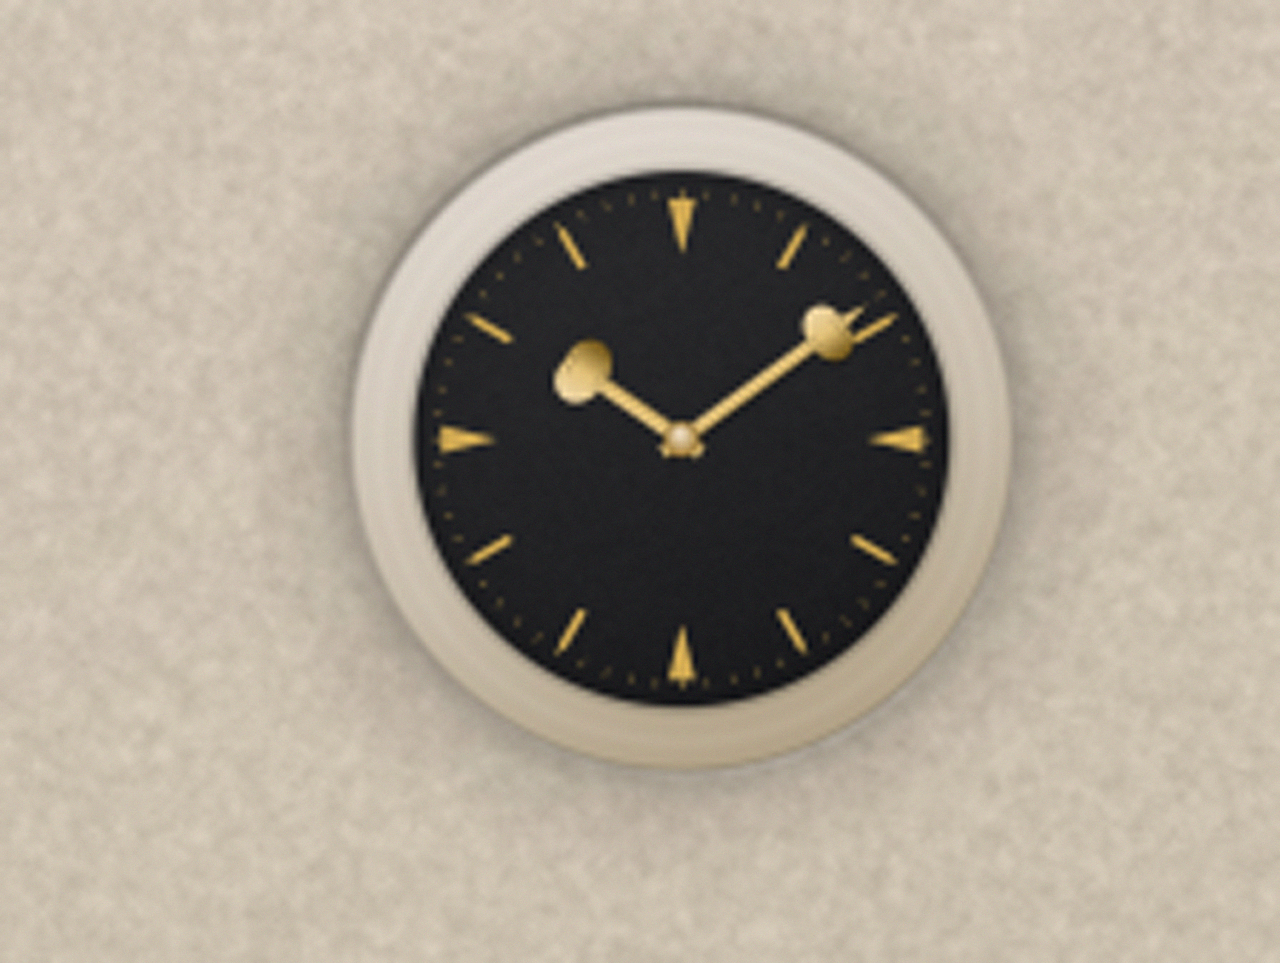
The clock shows 10 h 09 min
